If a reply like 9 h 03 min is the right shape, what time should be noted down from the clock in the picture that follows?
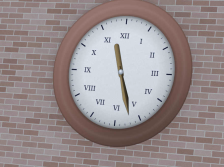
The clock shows 11 h 27 min
